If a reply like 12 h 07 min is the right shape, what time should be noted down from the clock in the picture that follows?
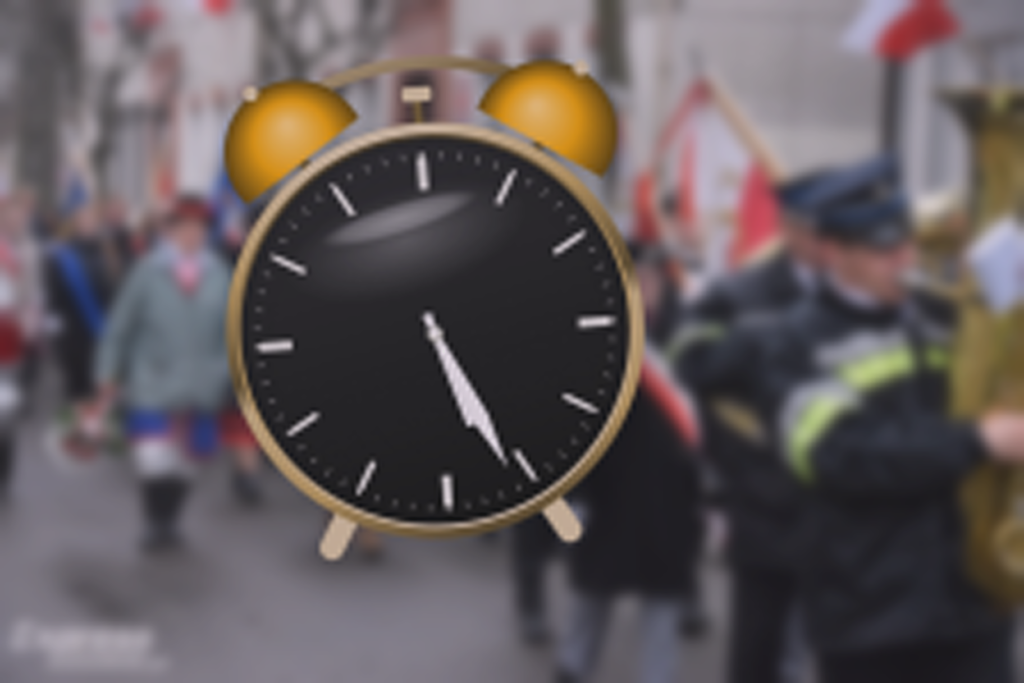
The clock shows 5 h 26 min
